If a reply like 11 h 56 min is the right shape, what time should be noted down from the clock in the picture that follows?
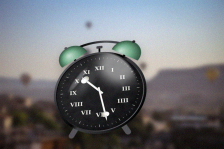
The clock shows 10 h 28 min
